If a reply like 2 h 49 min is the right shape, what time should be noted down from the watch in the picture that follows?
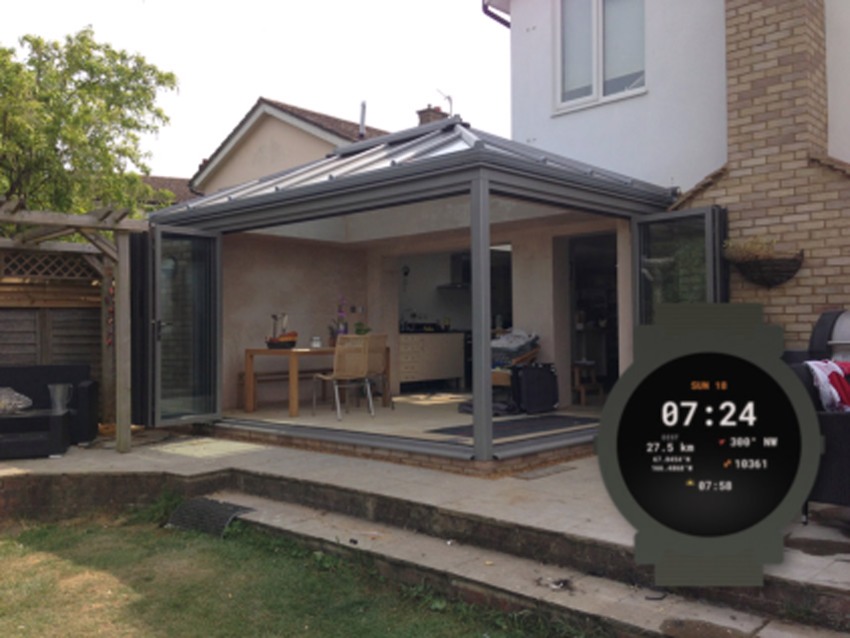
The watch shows 7 h 24 min
